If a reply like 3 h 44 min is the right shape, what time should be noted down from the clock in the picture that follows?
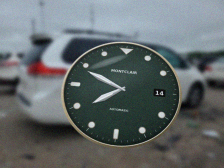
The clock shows 7 h 49 min
